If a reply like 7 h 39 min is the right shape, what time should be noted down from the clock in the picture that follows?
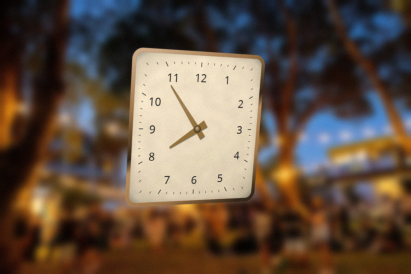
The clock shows 7 h 54 min
